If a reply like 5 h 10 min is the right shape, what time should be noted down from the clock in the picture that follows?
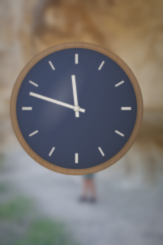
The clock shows 11 h 48 min
